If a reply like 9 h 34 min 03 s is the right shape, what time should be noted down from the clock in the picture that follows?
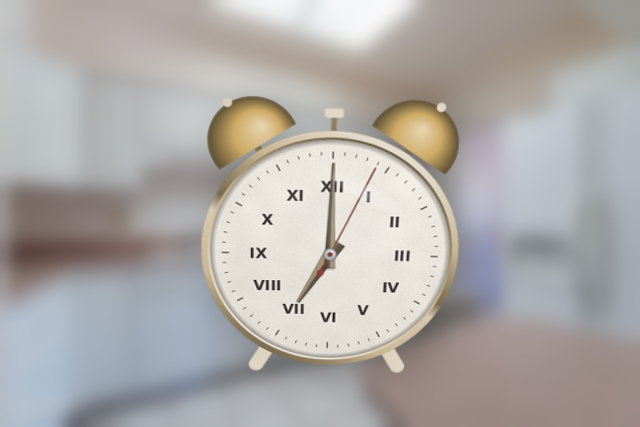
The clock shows 7 h 00 min 04 s
